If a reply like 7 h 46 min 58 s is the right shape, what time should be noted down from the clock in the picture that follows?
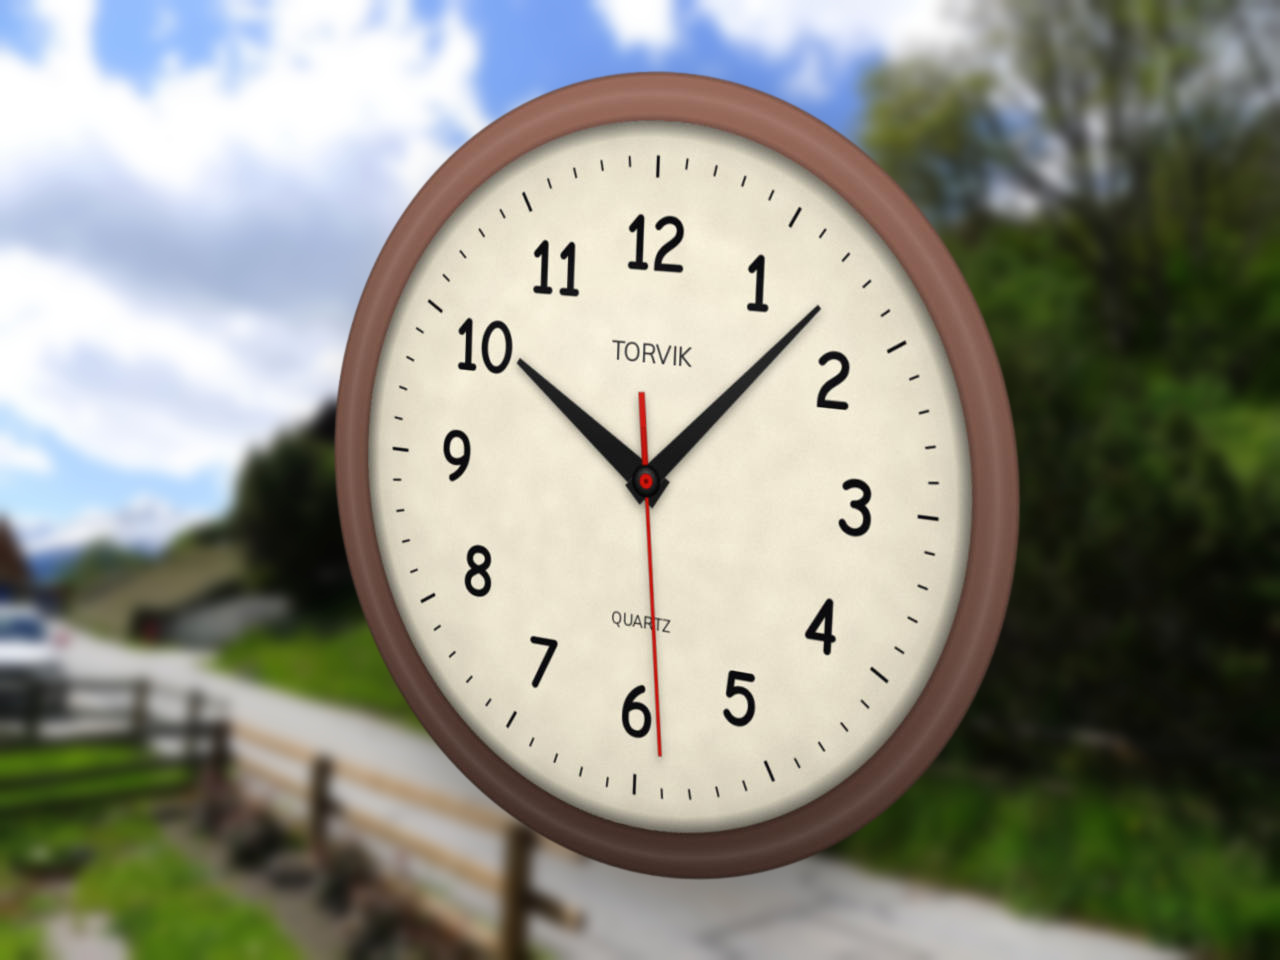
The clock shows 10 h 07 min 29 s
